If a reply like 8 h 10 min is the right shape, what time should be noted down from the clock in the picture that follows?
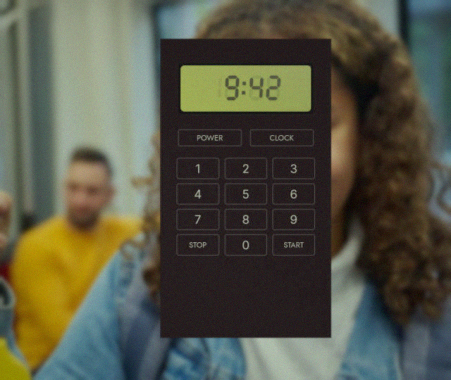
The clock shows 9 h 42 min
